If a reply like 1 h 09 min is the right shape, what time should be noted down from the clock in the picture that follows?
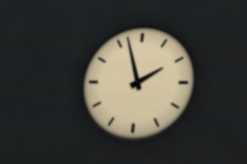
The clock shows 1 h 57 min
